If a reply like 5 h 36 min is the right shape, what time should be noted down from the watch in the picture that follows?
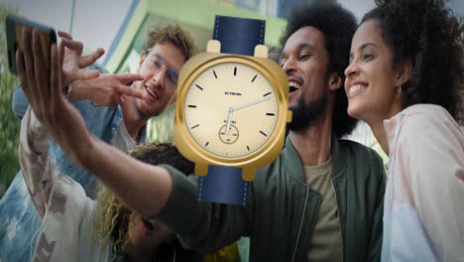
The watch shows 6 h 11 min
